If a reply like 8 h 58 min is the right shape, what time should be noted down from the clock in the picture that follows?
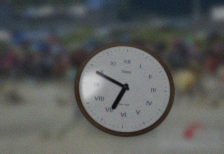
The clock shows 6 h 49 min
